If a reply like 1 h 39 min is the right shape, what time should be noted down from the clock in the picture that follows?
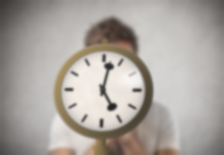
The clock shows 5 h 02 min
